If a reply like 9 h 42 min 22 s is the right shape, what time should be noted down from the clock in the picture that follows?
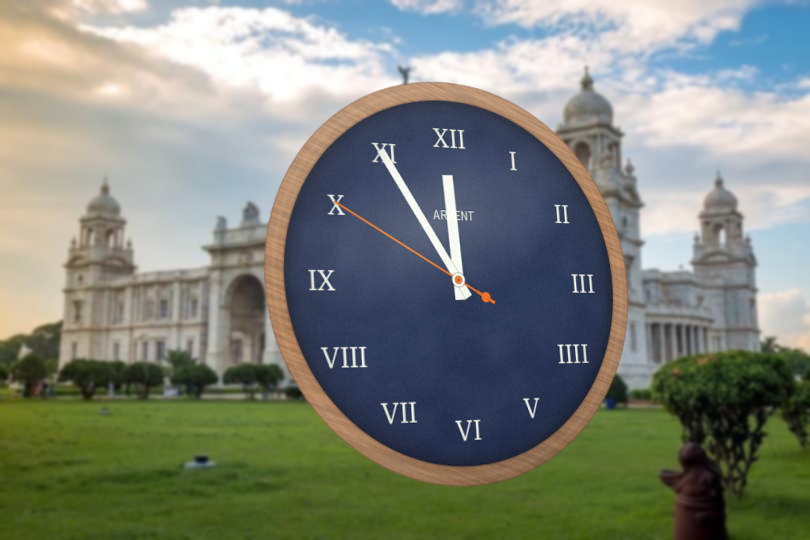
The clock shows 11 h 54 min 50 s
